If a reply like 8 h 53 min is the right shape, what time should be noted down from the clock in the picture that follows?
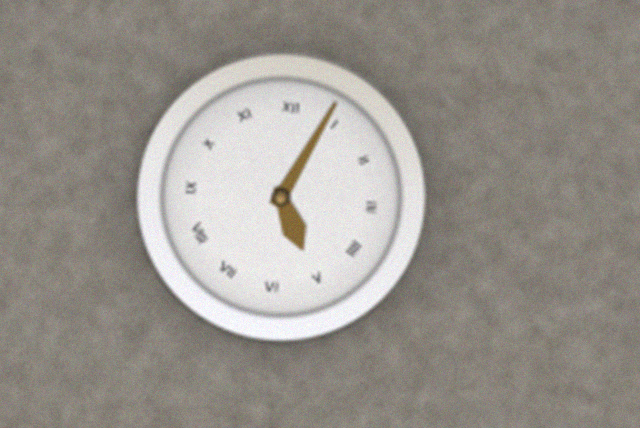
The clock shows 5 h 04 min
